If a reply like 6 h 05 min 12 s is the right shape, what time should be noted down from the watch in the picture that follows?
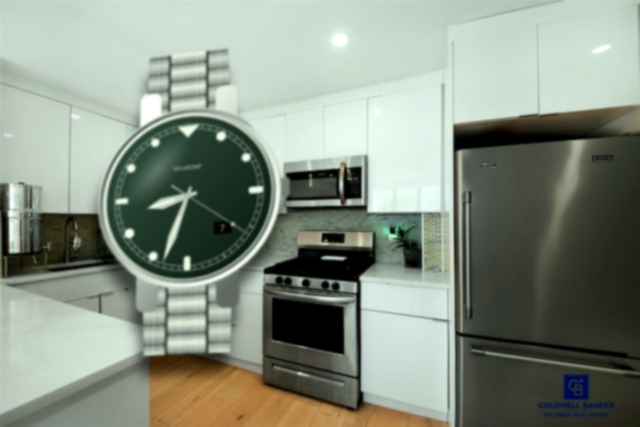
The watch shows 8 h 33 min 21 s
